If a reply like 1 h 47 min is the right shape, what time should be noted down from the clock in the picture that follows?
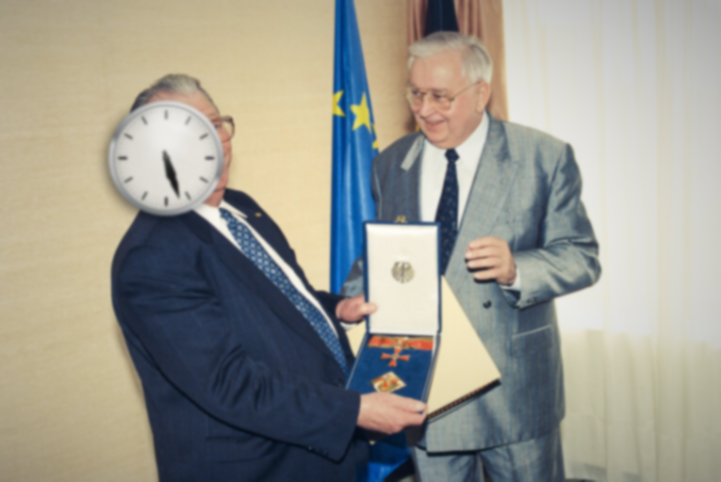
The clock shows 5 h 27 min
